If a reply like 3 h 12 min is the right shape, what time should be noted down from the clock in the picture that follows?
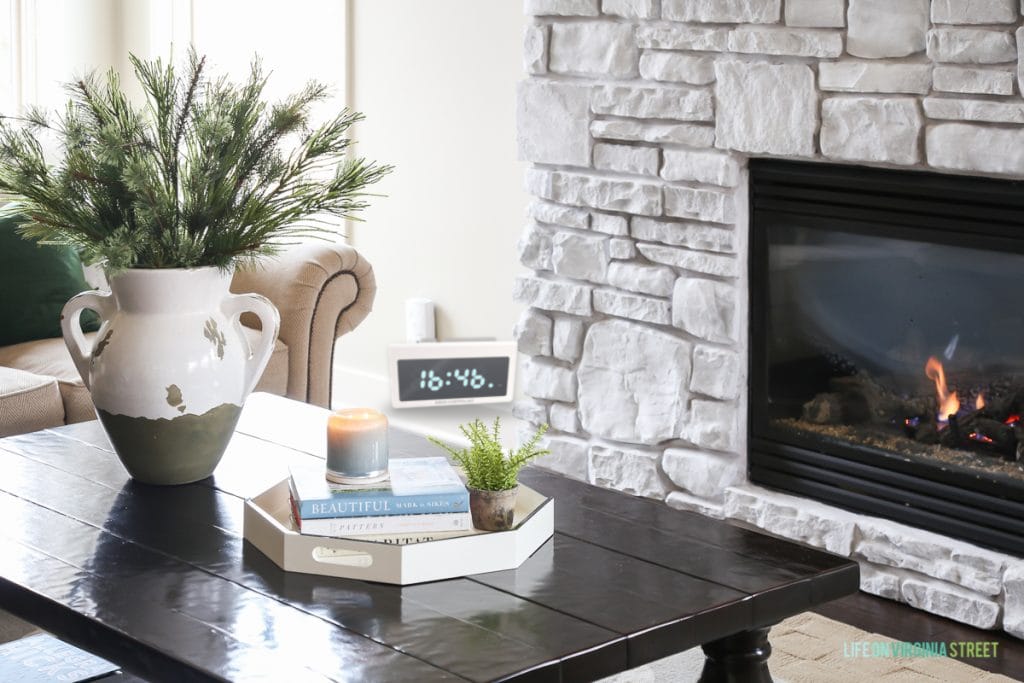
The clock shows 16 h 46 min
